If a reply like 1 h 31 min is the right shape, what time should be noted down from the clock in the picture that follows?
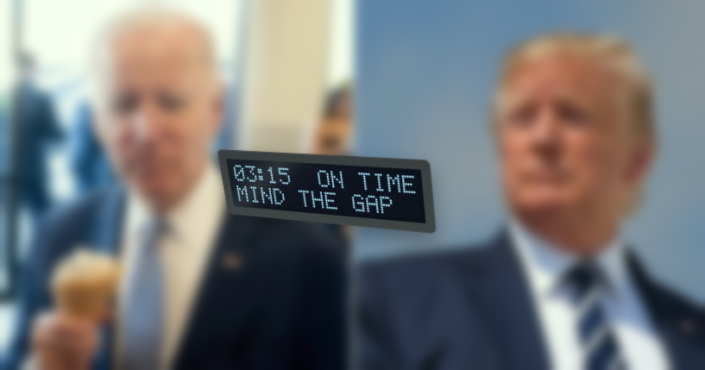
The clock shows 3 h 15 min
